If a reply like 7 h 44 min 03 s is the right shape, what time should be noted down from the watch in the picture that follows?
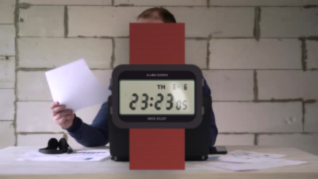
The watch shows 23 h 23 min 05 s
